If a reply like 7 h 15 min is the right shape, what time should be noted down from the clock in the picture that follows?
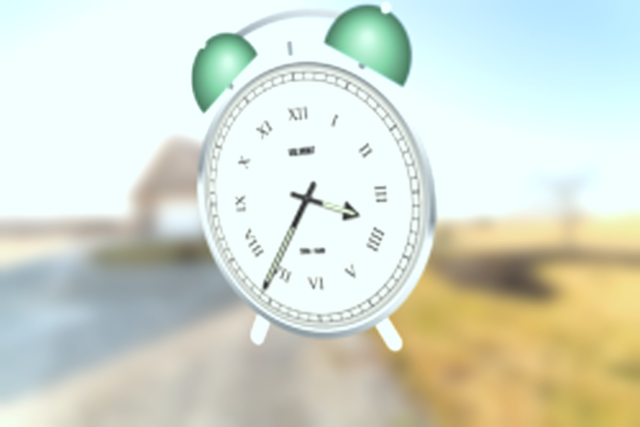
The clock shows 3 h 36 min
